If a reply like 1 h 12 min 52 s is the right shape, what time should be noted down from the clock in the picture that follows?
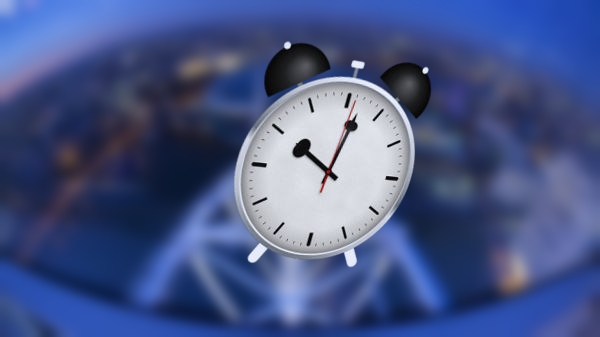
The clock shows 10 h 02 min 01 s
